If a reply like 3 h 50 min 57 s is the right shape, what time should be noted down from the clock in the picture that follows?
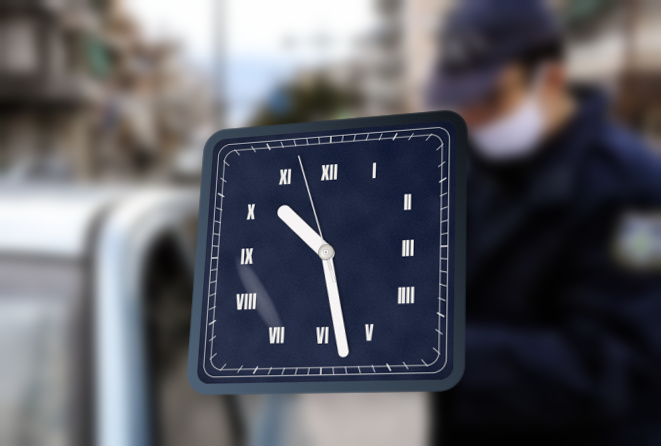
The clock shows 10 h 27 min 57 s
